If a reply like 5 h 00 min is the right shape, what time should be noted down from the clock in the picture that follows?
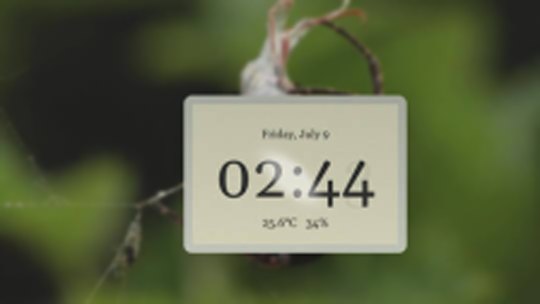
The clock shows 2 h 44 min
